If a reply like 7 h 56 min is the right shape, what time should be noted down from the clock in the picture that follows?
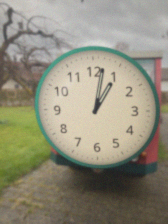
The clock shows 1 h 02 min
